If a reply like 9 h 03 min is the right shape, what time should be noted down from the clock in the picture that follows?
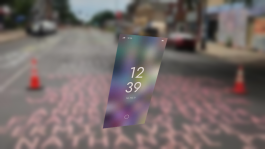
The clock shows 12 h 39 min
